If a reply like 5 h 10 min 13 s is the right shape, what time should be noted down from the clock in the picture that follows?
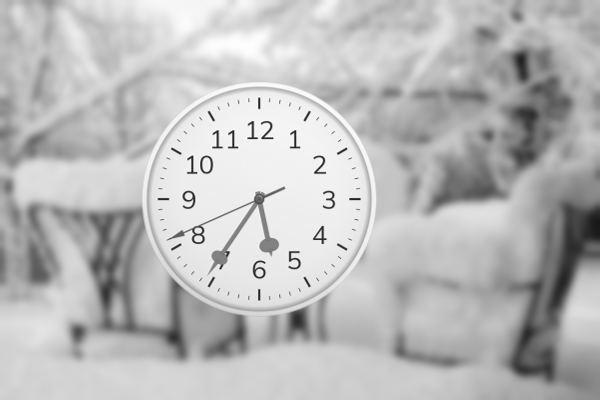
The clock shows 5 h 35 min 41 s
